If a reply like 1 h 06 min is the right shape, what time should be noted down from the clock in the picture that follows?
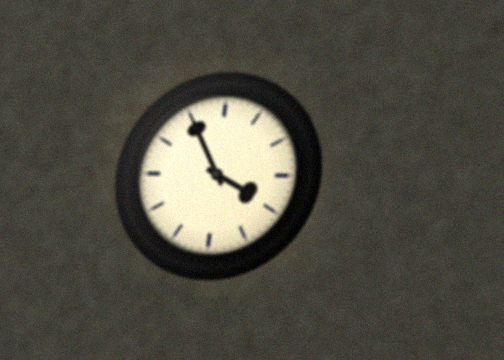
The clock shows 3 h 55 min
